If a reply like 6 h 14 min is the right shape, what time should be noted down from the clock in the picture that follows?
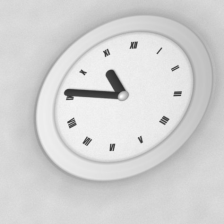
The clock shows 10 h 46 min
